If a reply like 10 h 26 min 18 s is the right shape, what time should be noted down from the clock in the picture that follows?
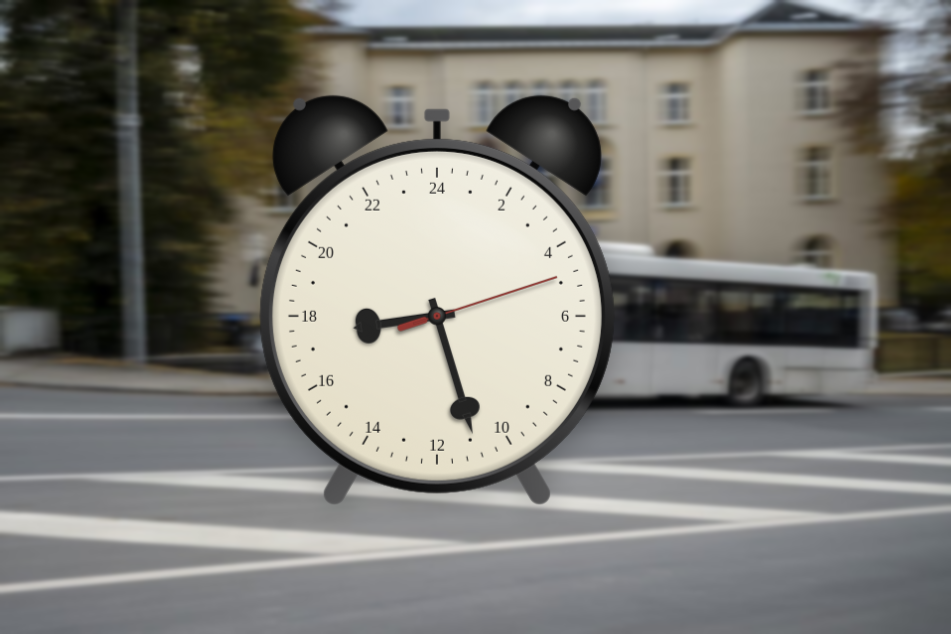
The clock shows 17 h 27 min 12 s
